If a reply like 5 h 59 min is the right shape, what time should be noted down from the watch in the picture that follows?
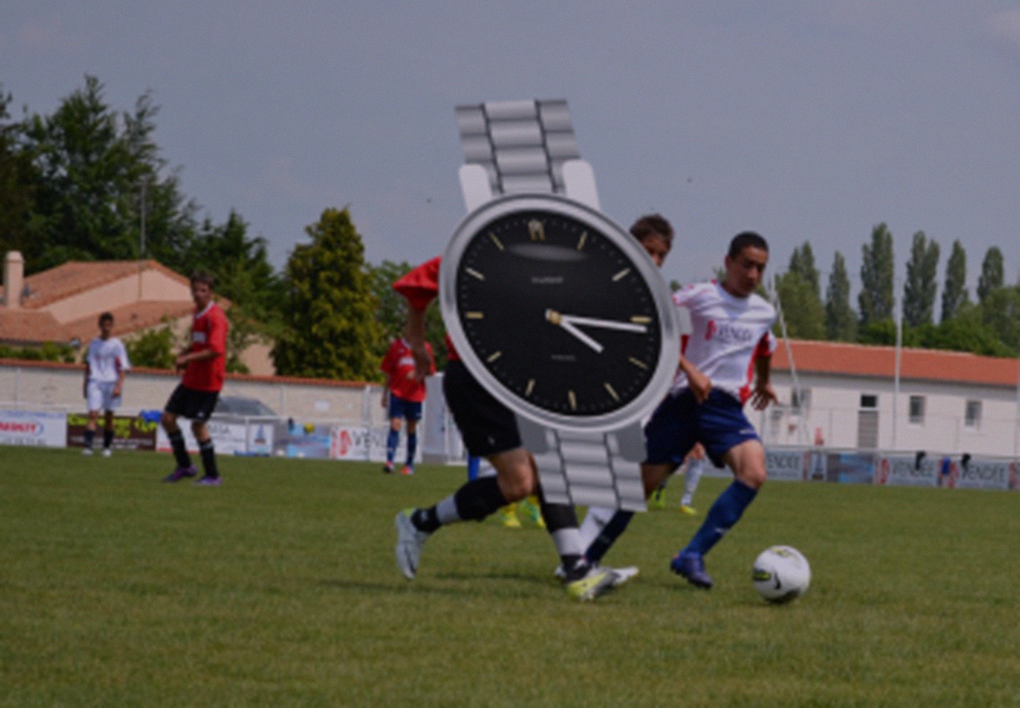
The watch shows 4 h 16 min
